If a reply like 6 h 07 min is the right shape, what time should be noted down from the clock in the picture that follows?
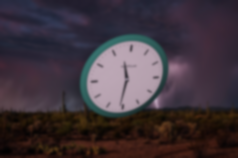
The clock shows 11 h 31 min
